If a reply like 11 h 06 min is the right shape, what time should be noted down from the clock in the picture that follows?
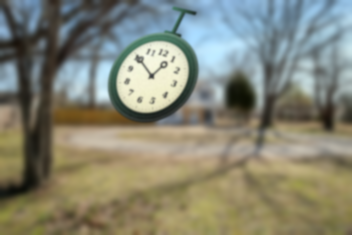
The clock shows 12 h 50 min
